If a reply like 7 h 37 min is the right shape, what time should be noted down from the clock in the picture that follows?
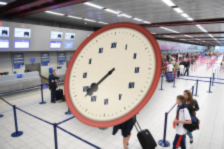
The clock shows 7 h 38 min
